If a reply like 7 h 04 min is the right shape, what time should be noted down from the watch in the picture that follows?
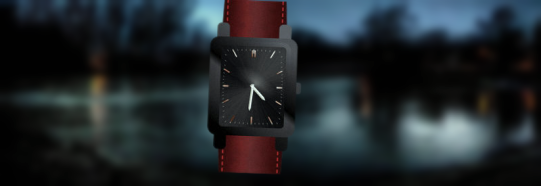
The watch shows 4 h 31 min
